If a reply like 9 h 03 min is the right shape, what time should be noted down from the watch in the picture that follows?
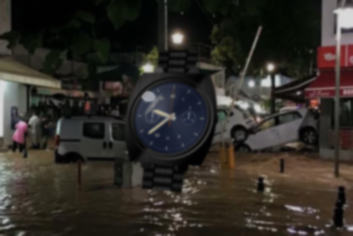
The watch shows 9 h 38 min
